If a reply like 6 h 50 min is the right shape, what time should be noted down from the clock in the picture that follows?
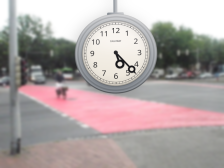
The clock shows 5 h 23 min
